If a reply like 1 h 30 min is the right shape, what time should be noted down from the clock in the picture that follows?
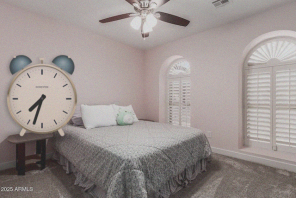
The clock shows 7 h 33 min
